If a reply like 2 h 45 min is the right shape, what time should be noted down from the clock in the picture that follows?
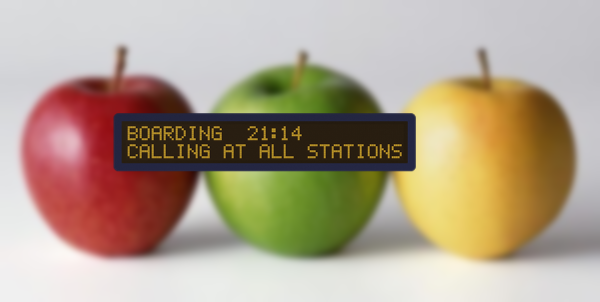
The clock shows 21 h 14 min
